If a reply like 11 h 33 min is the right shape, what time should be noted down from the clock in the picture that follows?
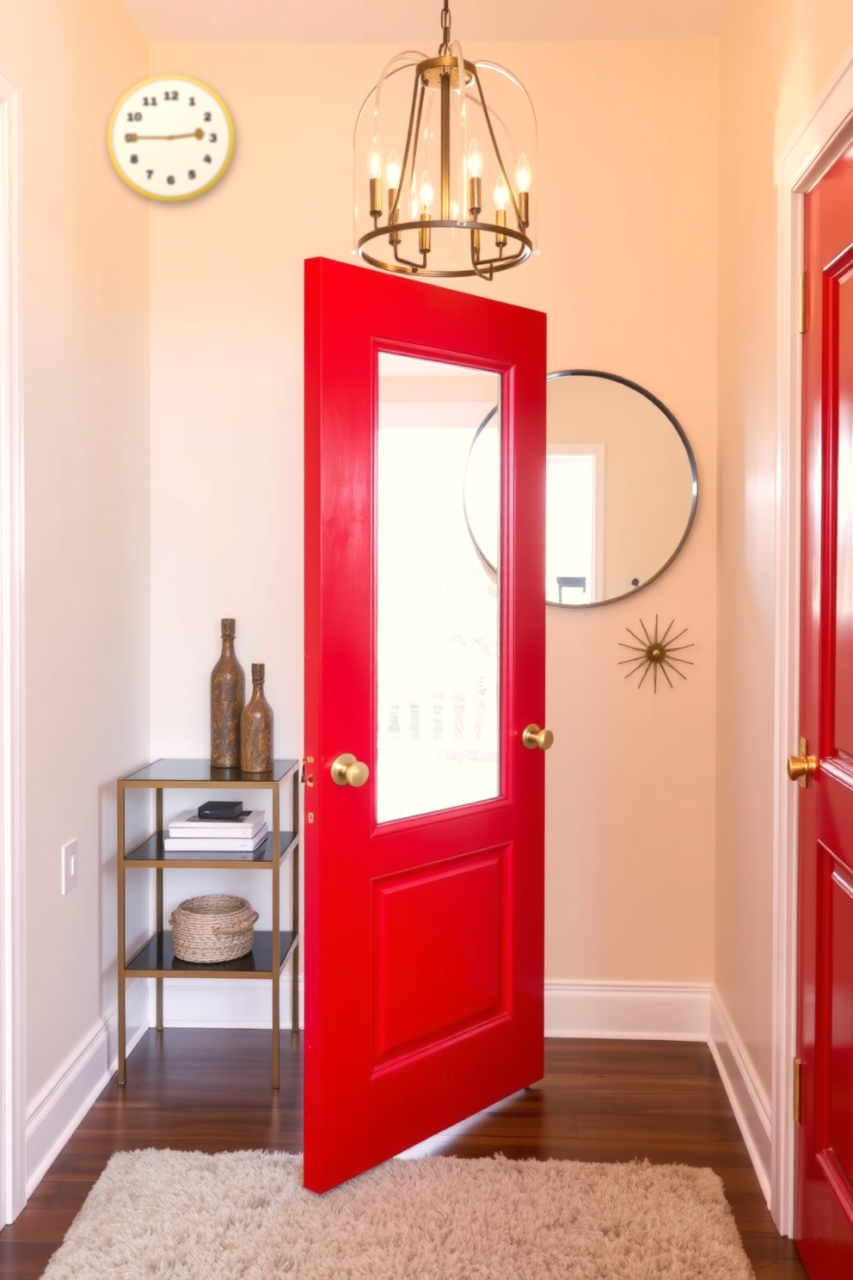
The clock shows 2 h 45 min
